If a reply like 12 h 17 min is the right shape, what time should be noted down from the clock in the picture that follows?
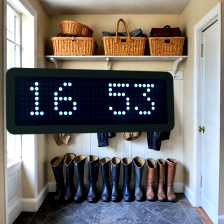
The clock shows 16 h 53 min
